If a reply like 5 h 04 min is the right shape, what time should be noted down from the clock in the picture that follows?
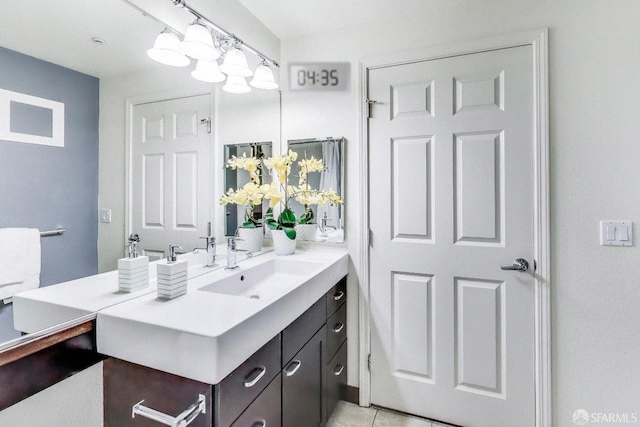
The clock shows 4 h 35 min
